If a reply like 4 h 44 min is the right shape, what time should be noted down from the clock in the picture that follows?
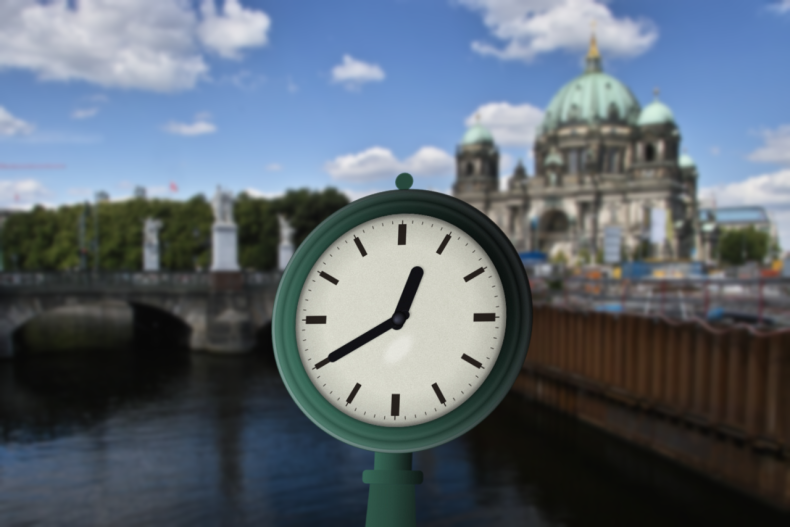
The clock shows 12 h 40 min
